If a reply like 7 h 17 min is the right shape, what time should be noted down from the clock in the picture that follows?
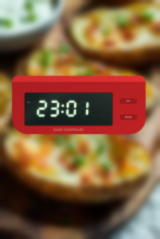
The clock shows 23 h 01 min
